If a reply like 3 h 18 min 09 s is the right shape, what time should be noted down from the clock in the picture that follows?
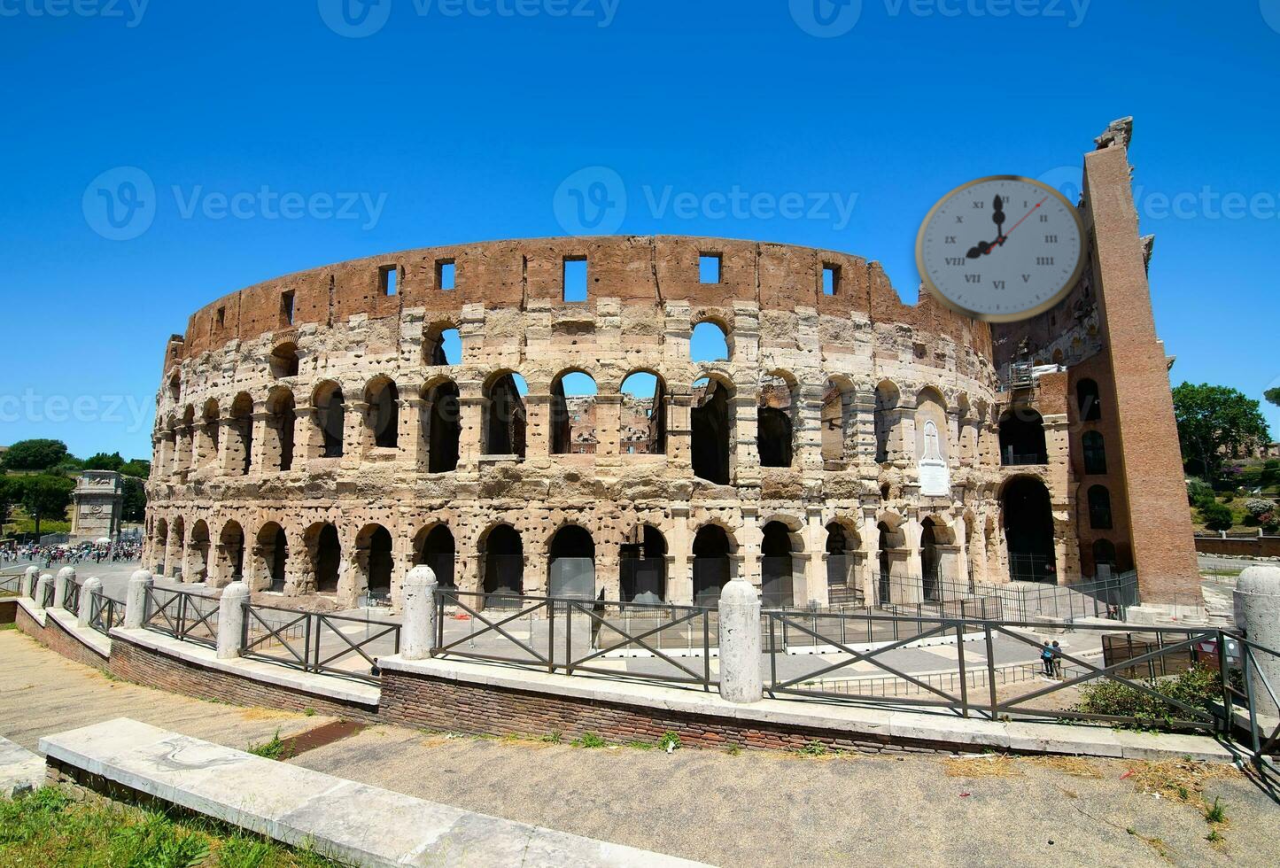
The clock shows 7 h 59 min 07 s
